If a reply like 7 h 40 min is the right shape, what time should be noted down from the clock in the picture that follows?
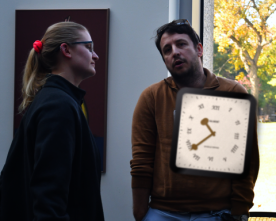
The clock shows 10 h 38 min
